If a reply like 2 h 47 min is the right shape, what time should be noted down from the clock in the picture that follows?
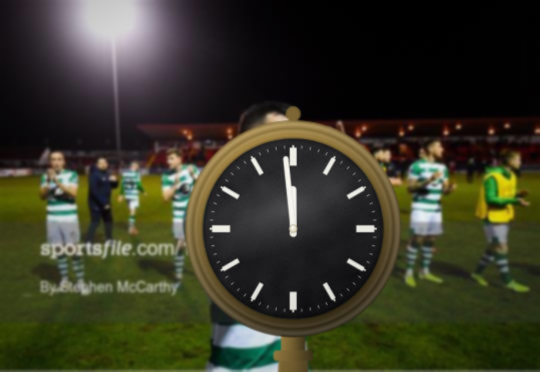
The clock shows 11 h 59 min
